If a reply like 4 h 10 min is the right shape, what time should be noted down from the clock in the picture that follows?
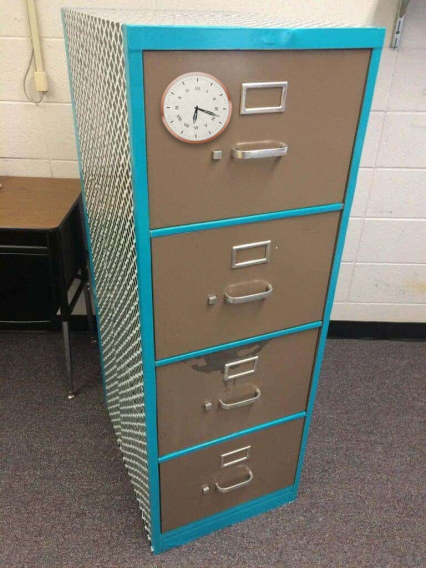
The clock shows 6 h 18 min
